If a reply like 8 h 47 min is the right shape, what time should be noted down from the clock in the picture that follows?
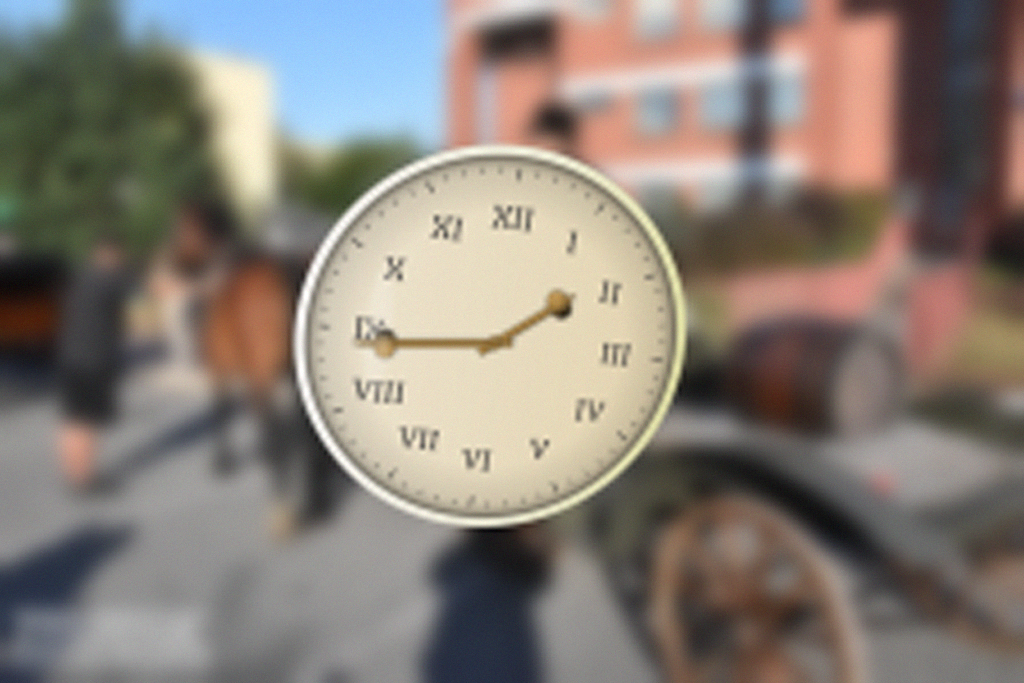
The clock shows 1 h 44 min
